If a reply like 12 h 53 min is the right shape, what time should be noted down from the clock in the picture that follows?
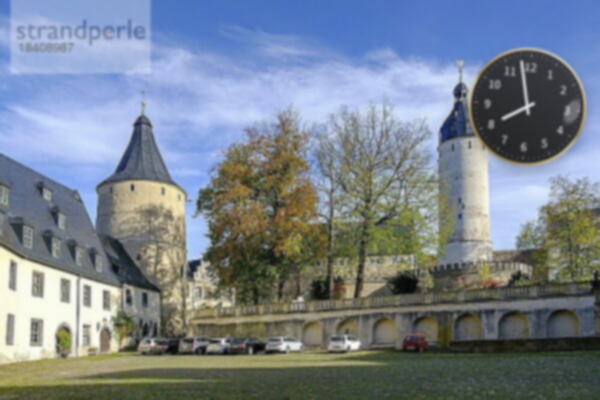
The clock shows 7 h 58 min
